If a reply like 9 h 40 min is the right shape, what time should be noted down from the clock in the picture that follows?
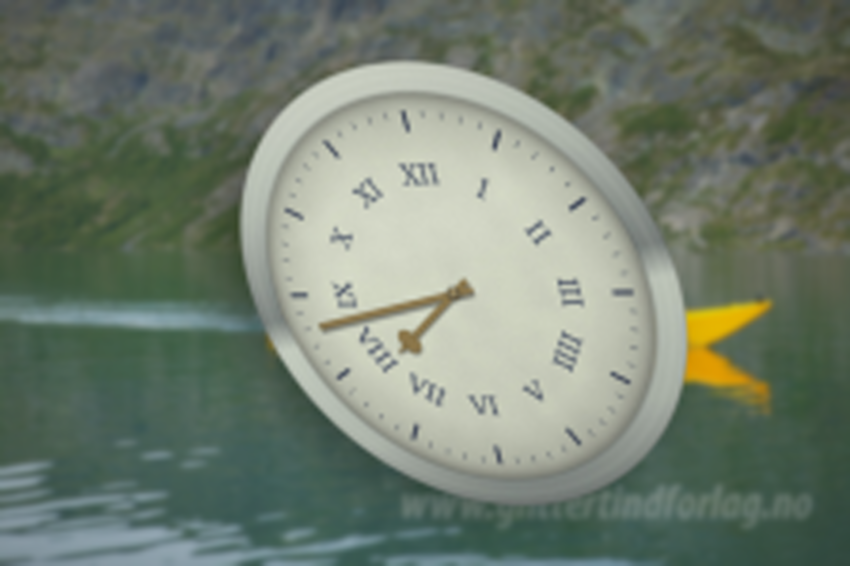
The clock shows 7 h 43 min
